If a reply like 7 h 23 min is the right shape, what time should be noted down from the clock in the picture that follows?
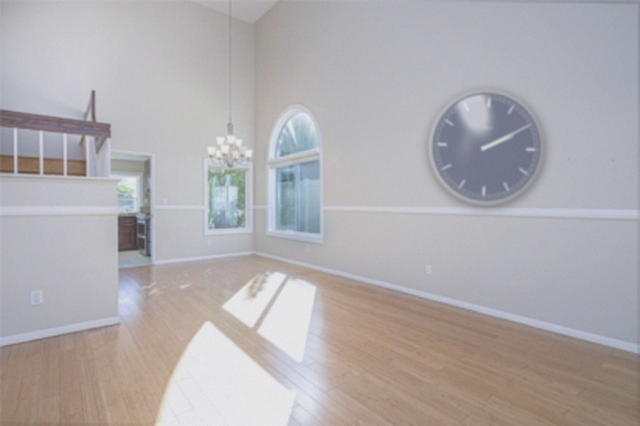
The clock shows 2 h 10 min
